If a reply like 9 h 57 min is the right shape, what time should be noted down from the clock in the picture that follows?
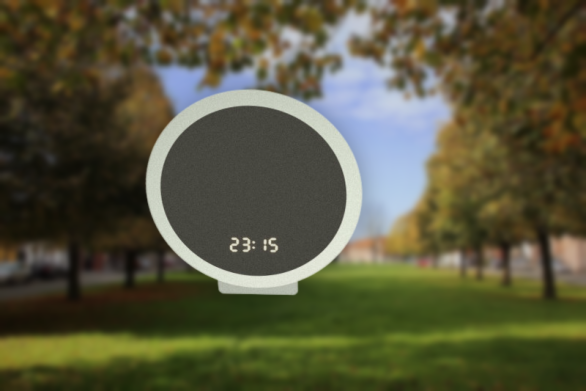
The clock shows 23 h 15 min
